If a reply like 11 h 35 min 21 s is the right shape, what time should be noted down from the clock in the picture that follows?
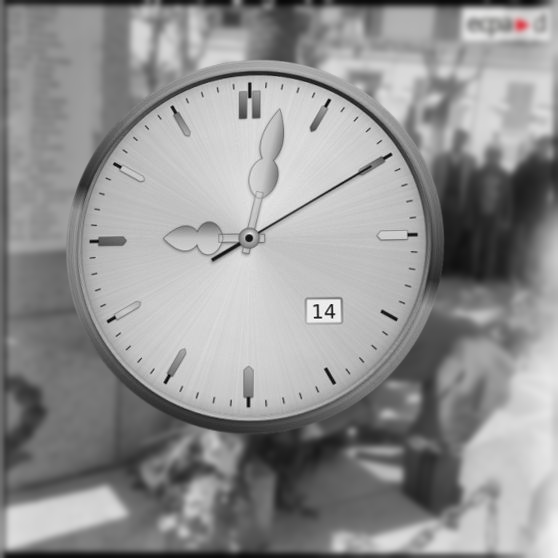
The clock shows 9 h 02 min 10 s
